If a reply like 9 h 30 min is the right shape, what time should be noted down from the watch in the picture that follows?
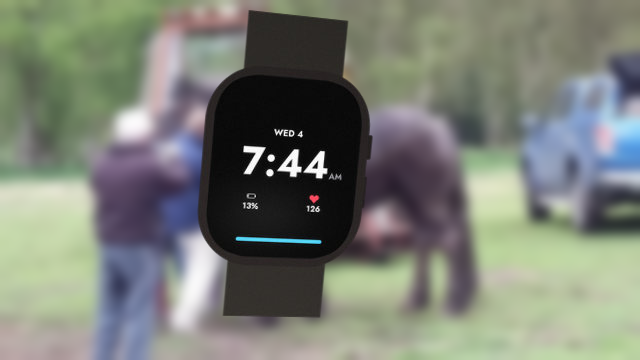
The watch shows 7 h 44 min
